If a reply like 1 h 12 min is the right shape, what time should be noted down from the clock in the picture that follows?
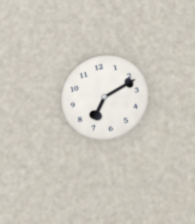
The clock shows 7 h 12 min
